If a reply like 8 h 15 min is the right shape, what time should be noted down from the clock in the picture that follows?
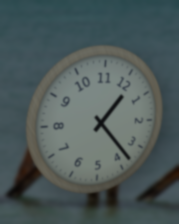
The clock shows 12 h 18 min
